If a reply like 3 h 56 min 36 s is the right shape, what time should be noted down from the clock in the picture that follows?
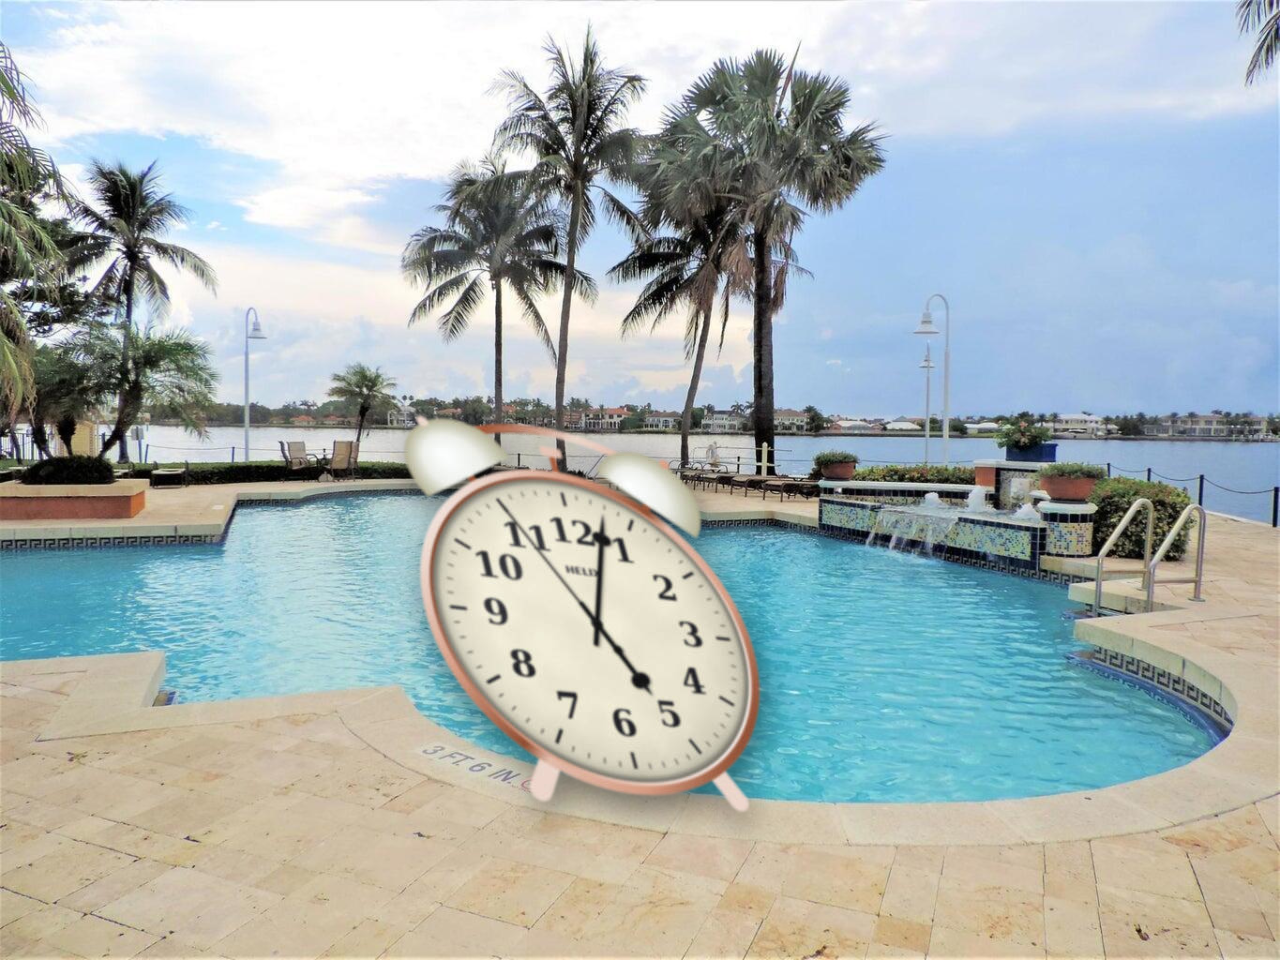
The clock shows 5 h 02 min 55 s
